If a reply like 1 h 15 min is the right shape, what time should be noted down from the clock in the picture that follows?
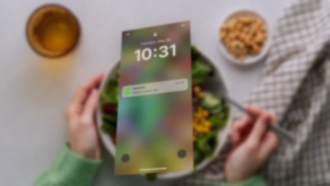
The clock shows 10 h 31 min
